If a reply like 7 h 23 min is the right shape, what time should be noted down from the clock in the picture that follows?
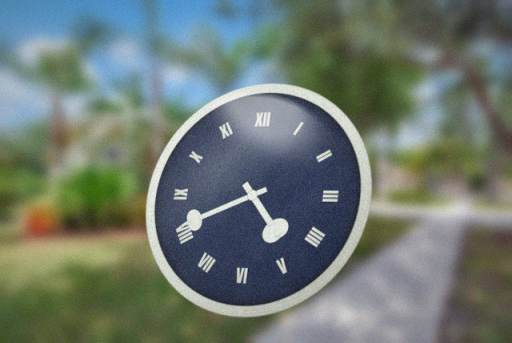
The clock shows 4 h 41 min
